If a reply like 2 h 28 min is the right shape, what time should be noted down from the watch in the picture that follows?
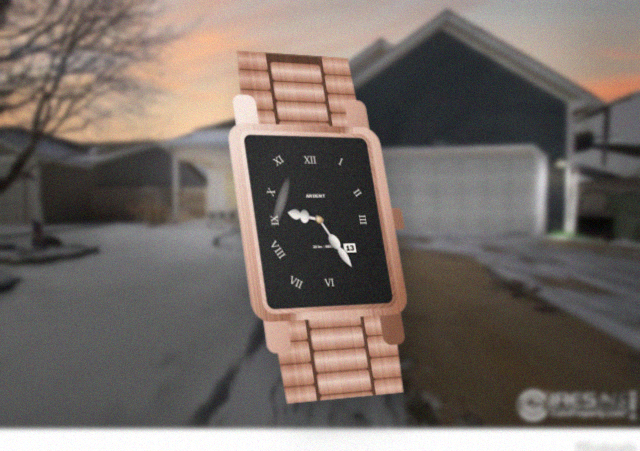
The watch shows 9 h 25 min
